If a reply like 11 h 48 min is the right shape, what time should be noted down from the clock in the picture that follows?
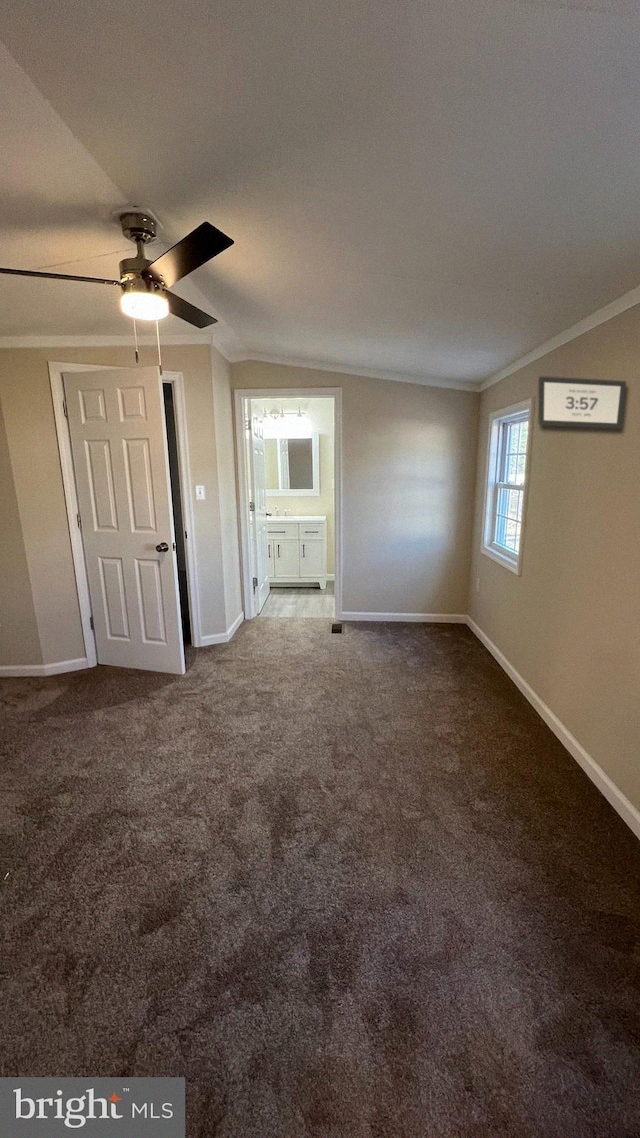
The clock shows 3 h 57 min
